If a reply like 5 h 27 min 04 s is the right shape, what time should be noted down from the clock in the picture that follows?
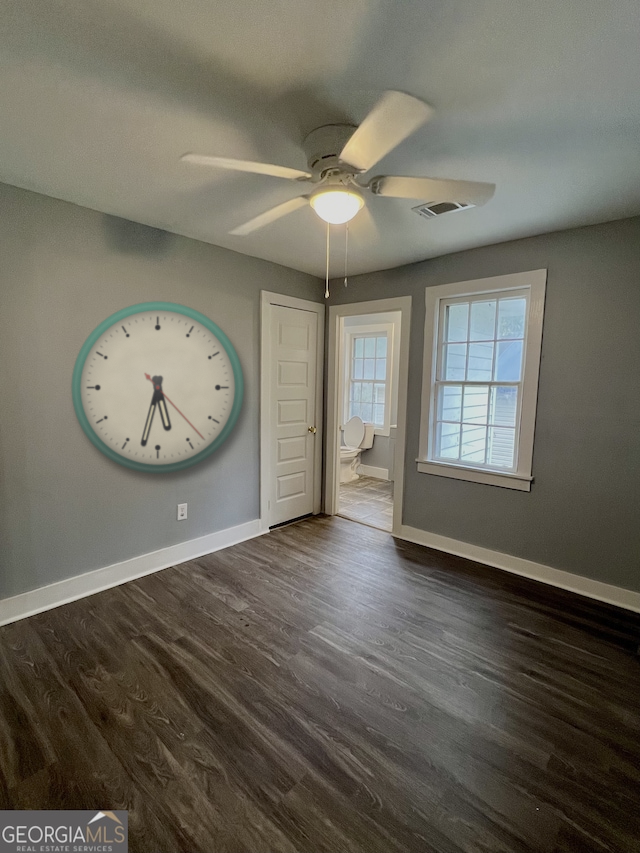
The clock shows 5 h 32 min 23 s
